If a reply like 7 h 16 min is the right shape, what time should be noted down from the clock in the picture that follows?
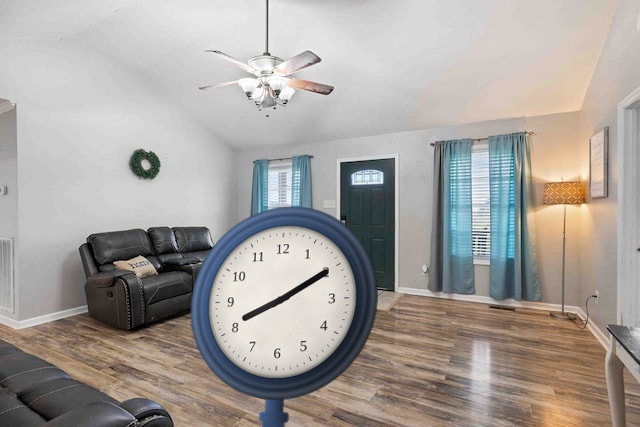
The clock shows 8 h 10 min
